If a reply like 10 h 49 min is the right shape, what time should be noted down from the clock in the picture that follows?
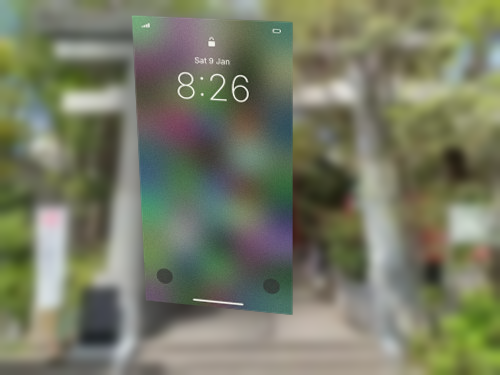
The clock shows 8 h 26 min
